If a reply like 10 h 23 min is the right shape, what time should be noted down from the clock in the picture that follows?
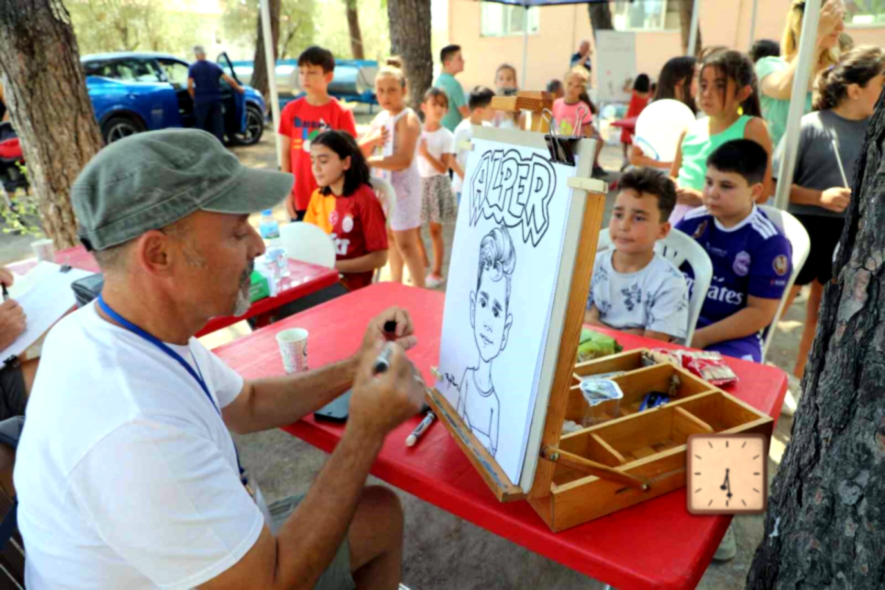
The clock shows 6 h 29 min
